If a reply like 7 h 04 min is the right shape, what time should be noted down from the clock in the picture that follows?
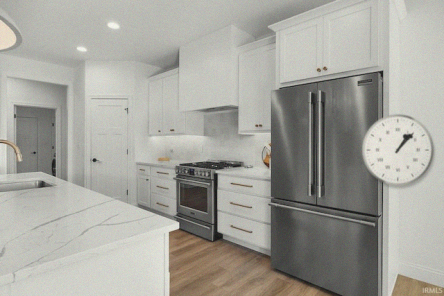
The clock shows 1 h 07 min
